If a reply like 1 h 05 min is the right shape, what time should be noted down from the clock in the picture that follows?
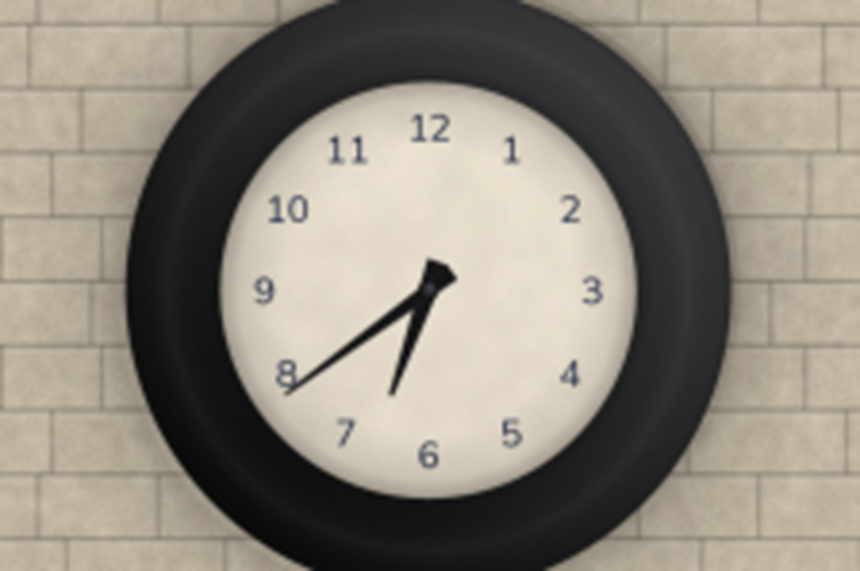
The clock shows 6 h 39 min
